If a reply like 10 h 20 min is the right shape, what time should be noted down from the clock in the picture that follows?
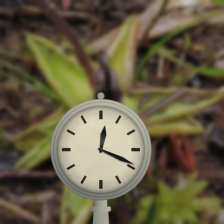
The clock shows 12 h 19 min
